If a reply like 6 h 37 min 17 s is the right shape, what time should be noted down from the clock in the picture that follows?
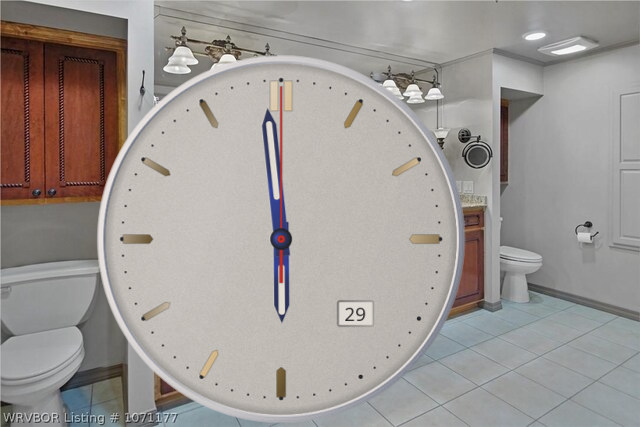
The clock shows 5 h 59 min 00 s
